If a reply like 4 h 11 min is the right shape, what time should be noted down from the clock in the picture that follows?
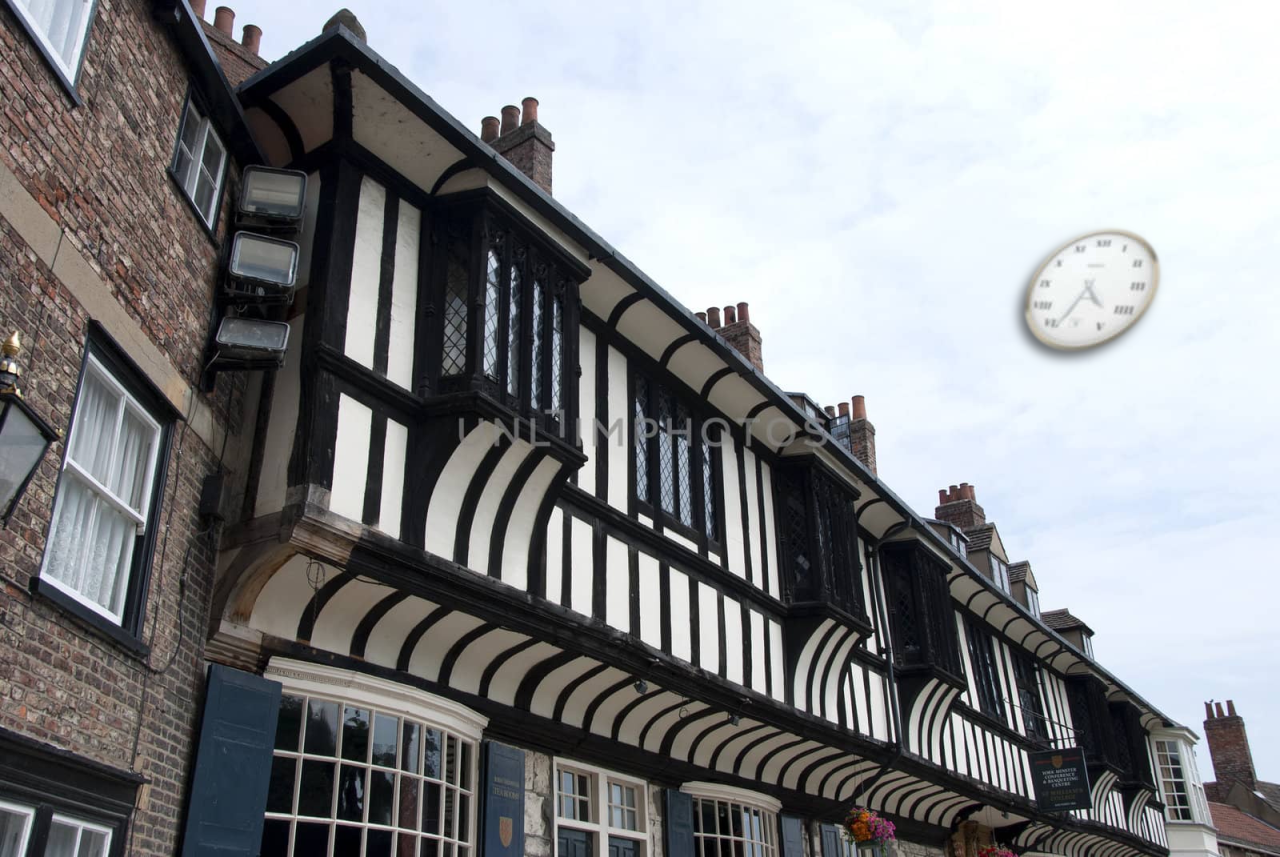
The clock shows 4 h 34 min
